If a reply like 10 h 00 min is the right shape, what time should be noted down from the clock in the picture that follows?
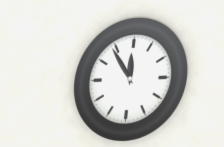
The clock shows 11 h 54 min
